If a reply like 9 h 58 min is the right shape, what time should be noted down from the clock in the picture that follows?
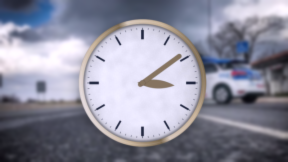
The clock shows 3 h 09 min
